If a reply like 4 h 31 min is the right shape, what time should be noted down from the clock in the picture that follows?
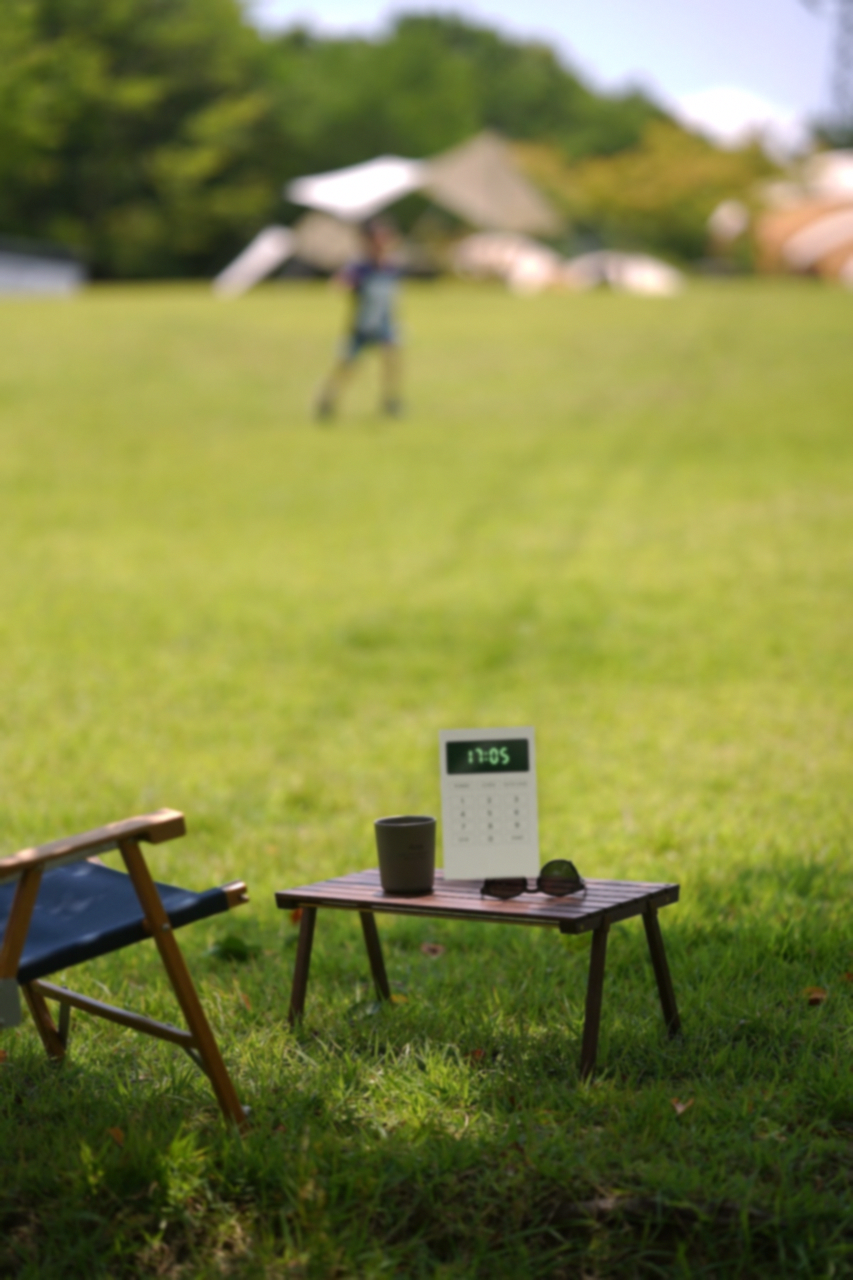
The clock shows 17 h 05 min
